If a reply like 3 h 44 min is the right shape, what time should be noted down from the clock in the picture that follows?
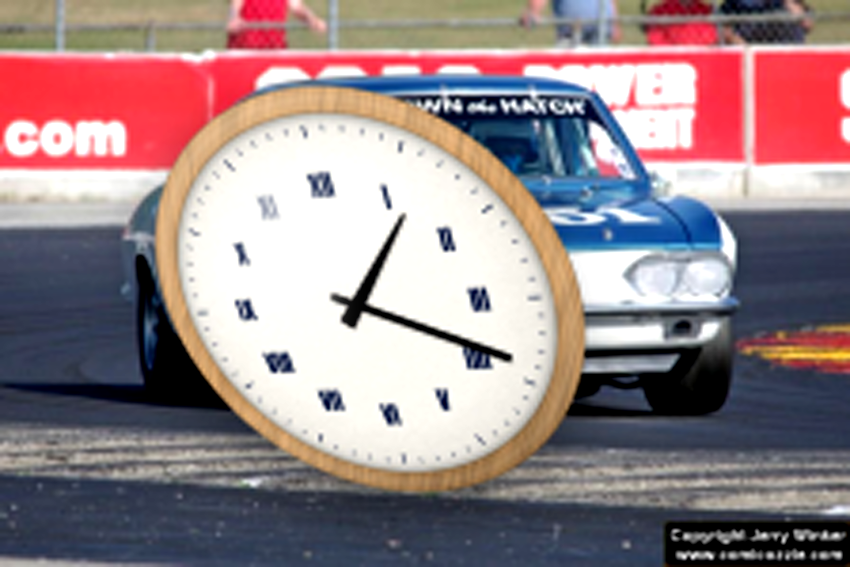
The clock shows 1 h 19 min
